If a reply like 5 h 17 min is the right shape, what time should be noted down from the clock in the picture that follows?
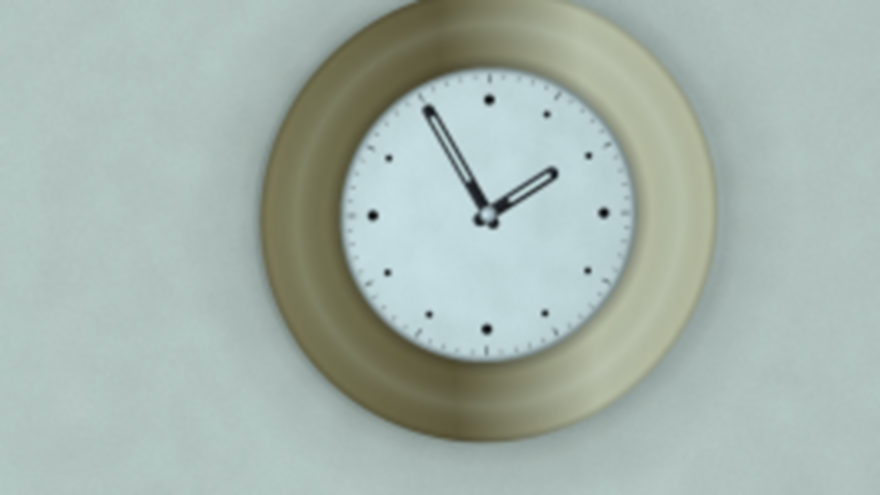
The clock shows 1 h 55 min
